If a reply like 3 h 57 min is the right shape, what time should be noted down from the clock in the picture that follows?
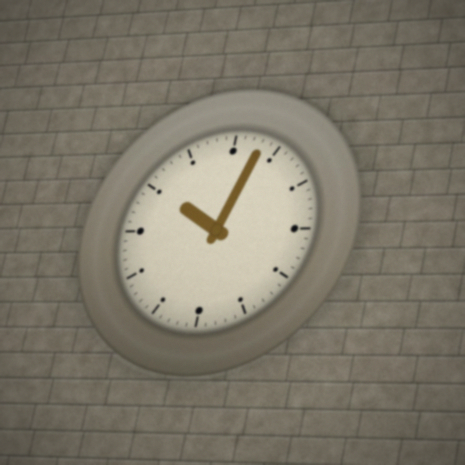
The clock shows 10 h 03 min
